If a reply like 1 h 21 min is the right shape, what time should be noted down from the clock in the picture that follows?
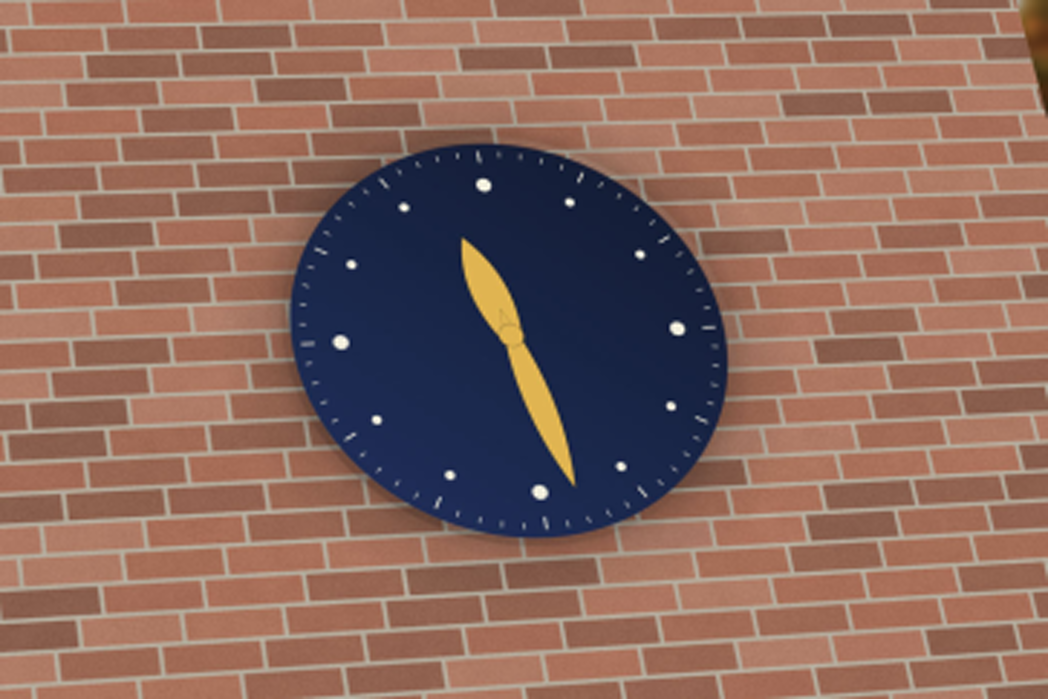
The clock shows 11 h 28 min
